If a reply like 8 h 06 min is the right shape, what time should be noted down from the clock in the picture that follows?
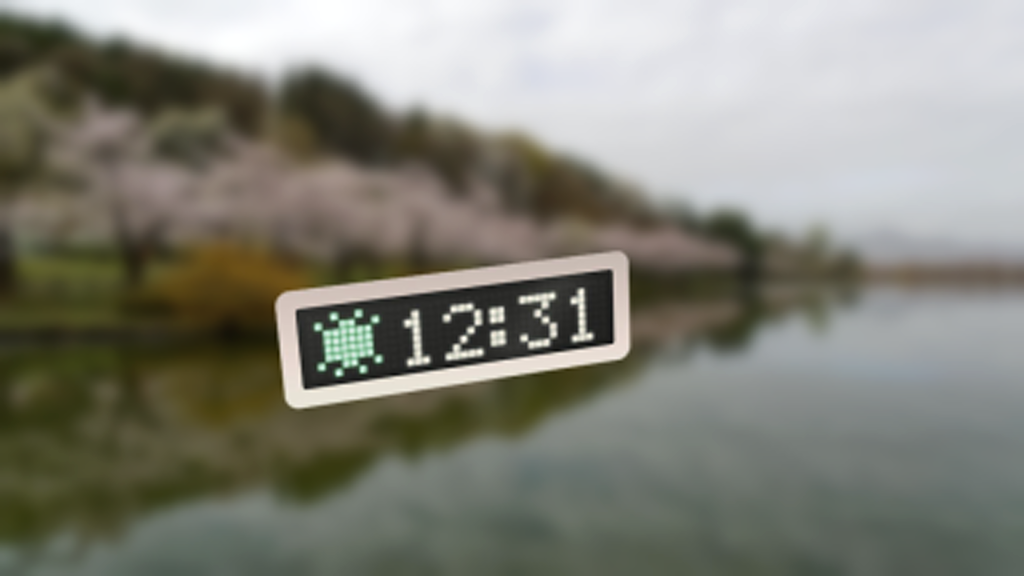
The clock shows 12 h 31 min
